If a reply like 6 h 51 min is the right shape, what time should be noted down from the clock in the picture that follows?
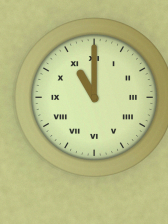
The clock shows 11 h 00 min
